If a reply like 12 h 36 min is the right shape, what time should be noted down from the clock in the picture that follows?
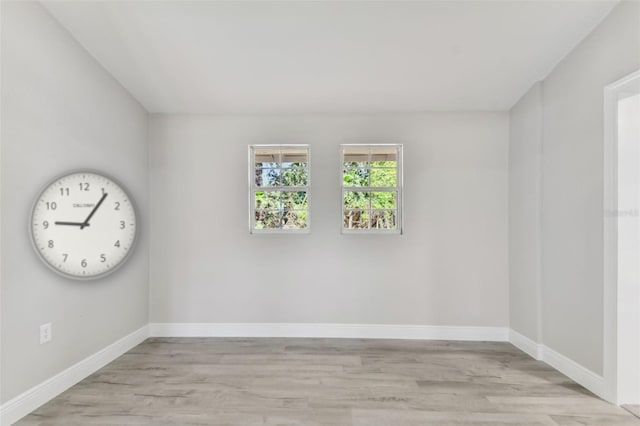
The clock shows 9 h 06 min
